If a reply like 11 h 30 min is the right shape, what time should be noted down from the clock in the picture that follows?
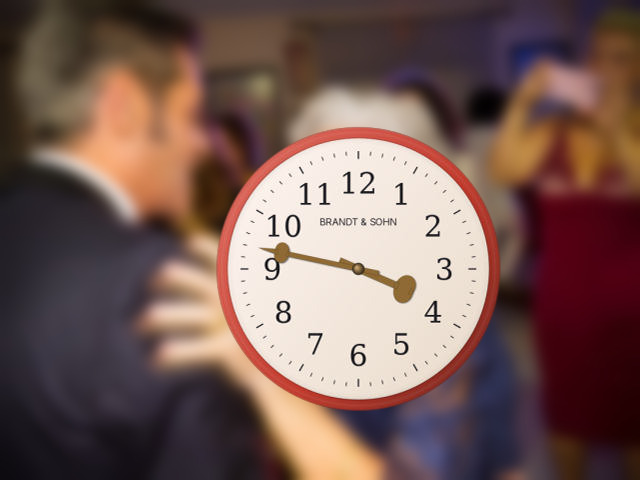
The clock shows 3 h 47 min
